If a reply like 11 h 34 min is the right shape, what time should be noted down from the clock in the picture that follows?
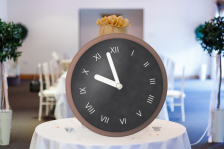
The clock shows 9 h 58 min
